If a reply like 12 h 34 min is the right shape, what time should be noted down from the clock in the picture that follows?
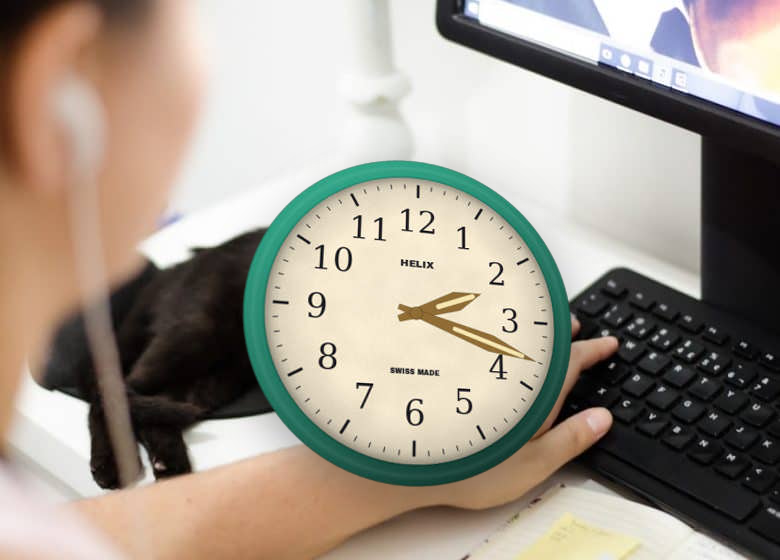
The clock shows 2 h 18 min
